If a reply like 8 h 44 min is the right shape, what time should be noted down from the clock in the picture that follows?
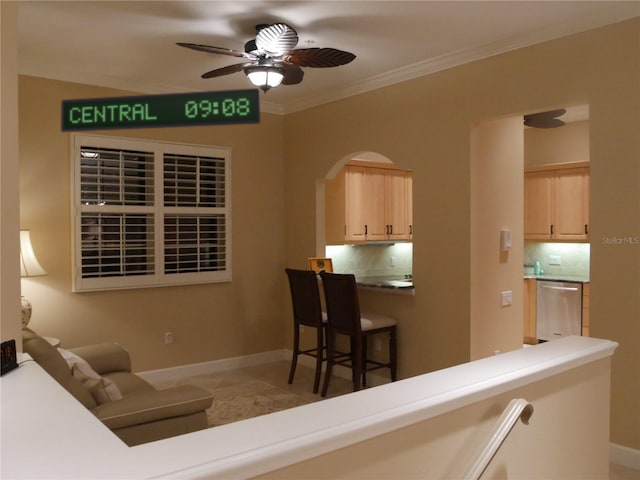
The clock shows 9 h 08 min
